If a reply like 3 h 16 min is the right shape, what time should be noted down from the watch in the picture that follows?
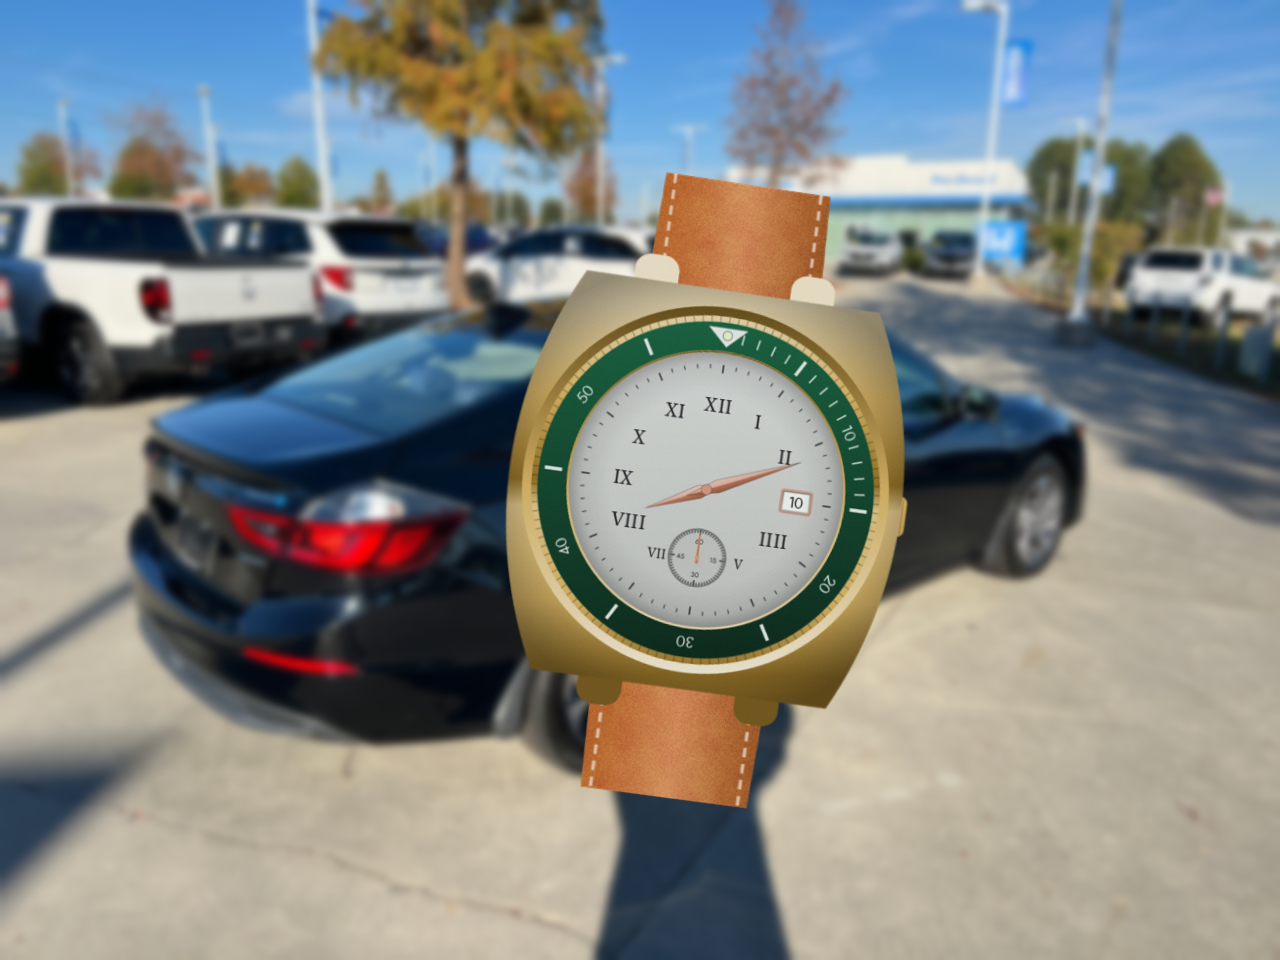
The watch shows 8 h 11 min
